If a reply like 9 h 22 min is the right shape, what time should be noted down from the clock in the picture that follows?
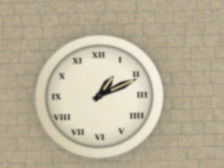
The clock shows 1 h 11 min
